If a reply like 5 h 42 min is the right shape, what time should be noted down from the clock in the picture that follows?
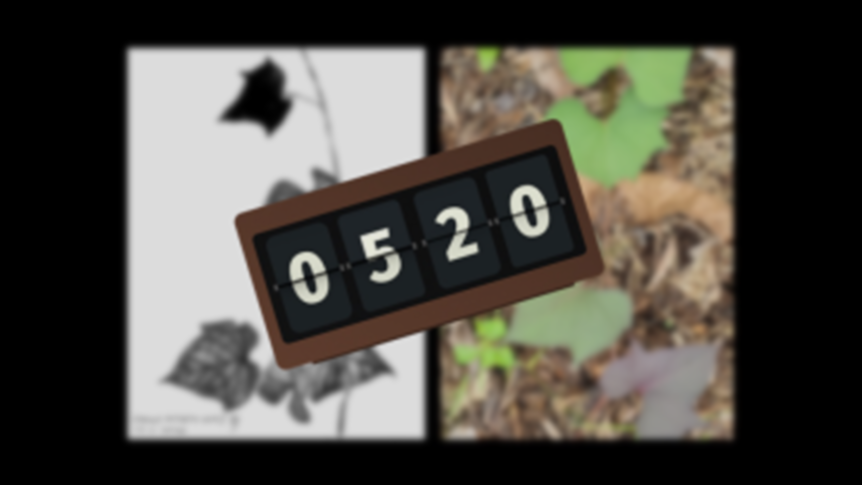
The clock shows 5 h 20 min
